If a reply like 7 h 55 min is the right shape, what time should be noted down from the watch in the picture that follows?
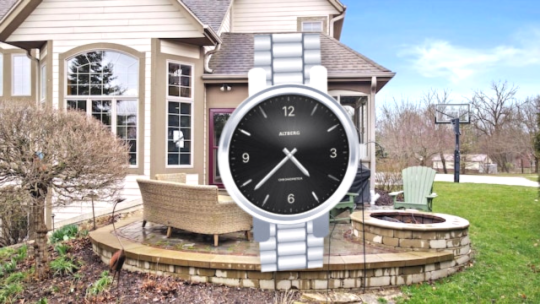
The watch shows 4 h 38 min
